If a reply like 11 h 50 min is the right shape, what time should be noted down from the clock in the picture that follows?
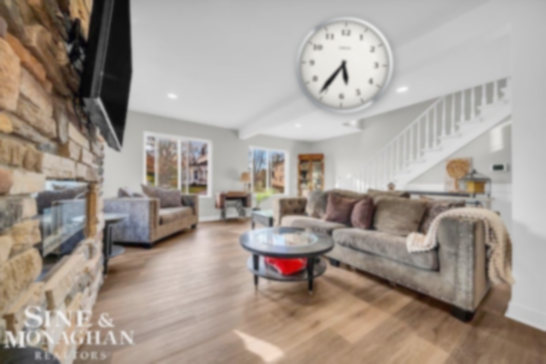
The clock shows 5 h 36 min
